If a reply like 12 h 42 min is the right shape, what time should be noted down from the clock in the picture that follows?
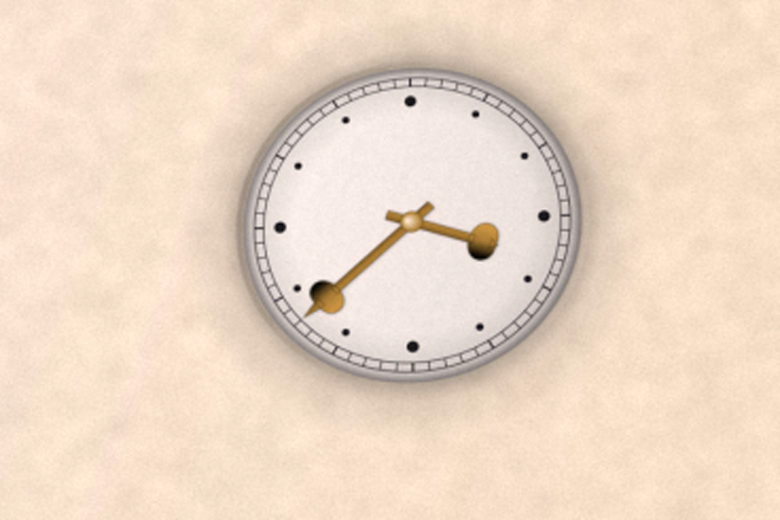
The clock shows 3 h 38 min
